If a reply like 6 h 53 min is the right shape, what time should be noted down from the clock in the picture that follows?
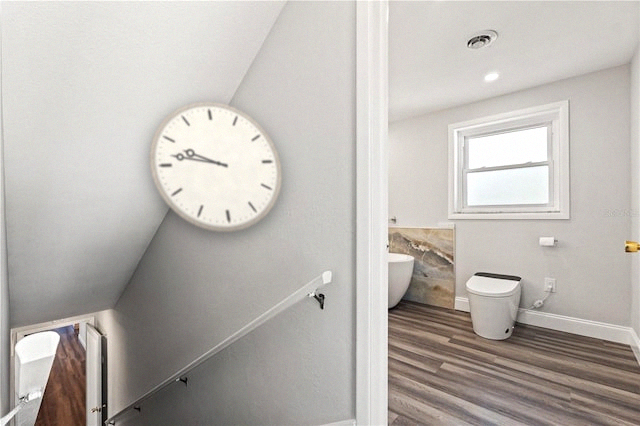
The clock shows 9 h 47 min
